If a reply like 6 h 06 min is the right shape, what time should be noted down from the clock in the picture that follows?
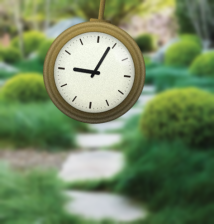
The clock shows 9 h 04 min
